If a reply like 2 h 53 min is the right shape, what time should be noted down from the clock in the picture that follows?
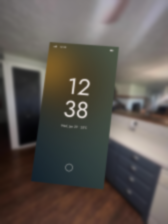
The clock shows 12 h 38 min
